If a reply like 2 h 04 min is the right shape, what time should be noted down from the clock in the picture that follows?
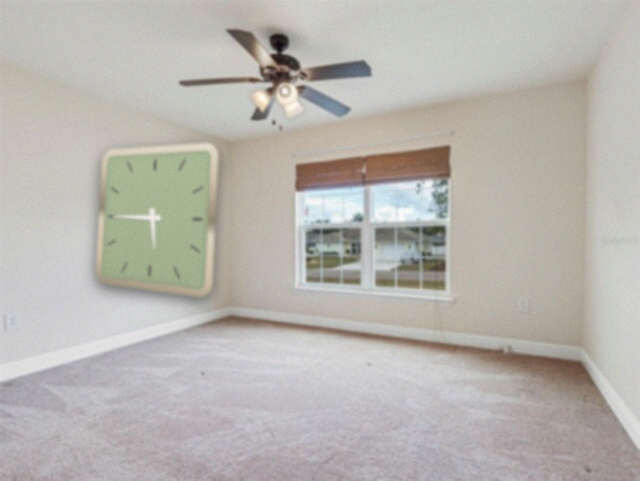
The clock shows 5 h 45 min
